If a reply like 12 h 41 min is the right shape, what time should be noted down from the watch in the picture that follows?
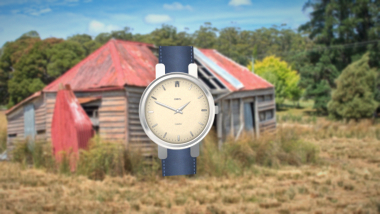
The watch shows 1 h 49 min
